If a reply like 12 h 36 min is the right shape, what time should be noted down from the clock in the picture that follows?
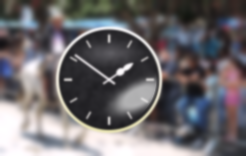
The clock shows 1 h 51 min
